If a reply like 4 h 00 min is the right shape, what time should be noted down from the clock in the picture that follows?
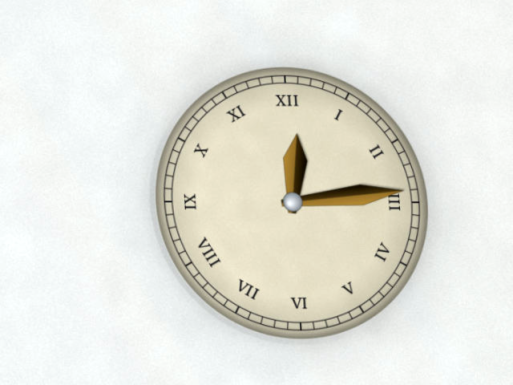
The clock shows 12 h 14 min
